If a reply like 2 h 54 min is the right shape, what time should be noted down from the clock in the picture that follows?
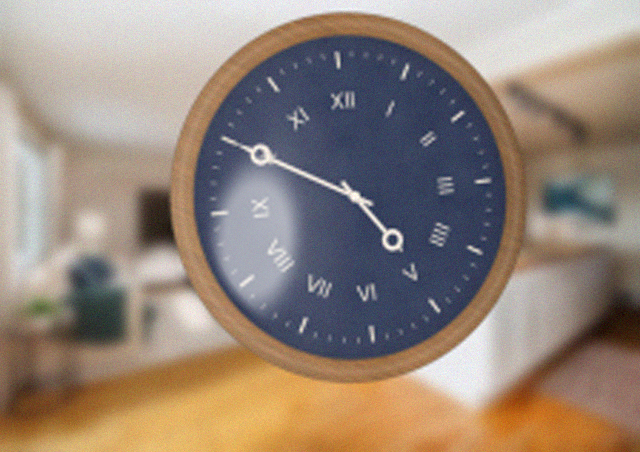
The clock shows 4 h 50 min
